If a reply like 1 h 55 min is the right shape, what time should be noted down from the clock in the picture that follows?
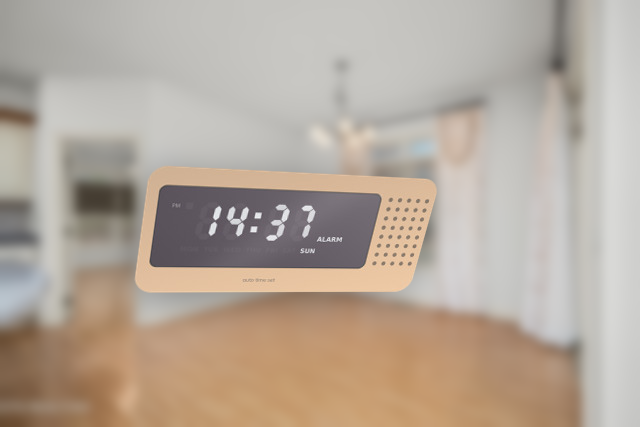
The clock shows 14 h 37 min
